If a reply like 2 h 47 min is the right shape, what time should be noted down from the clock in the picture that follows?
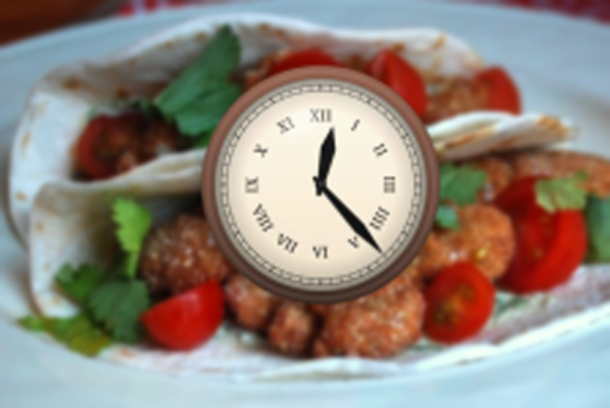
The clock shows 12 h 23 min
